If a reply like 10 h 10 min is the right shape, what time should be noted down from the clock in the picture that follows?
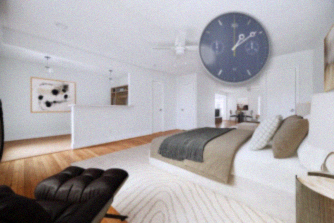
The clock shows 1 h 09 min
